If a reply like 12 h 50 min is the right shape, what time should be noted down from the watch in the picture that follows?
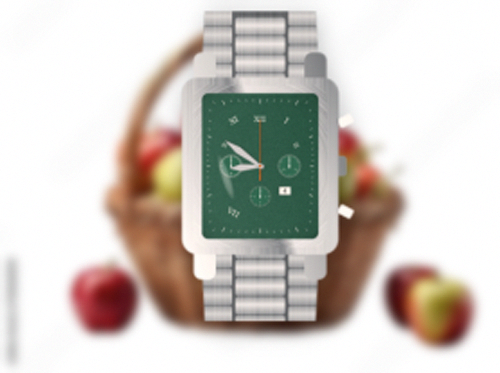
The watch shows 8 h 51 min
